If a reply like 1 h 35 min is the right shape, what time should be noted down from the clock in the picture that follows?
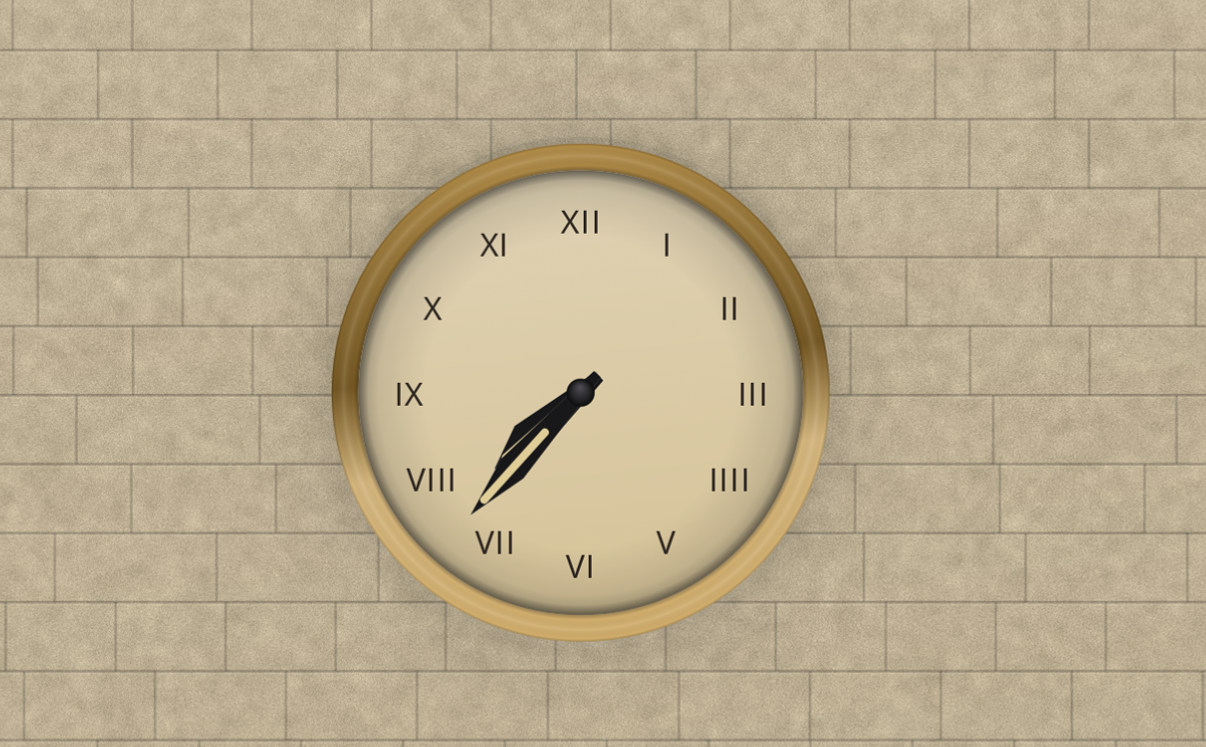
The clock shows 7 h 37 min
